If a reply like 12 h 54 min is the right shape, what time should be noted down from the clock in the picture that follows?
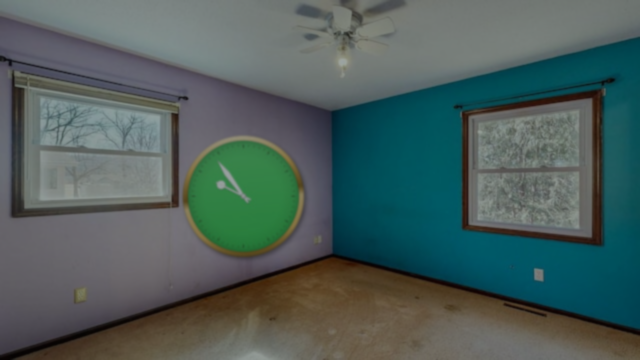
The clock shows 9 h 54 min
